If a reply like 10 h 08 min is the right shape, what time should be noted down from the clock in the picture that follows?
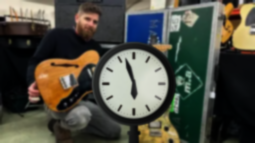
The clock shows 5 h 57 min
